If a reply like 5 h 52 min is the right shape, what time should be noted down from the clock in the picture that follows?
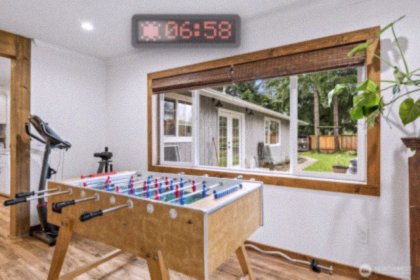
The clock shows 6 h 58 min
